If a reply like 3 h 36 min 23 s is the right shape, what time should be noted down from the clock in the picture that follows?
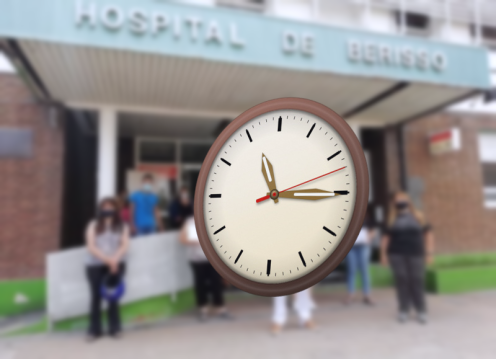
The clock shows 11 h 15 min 12 s
